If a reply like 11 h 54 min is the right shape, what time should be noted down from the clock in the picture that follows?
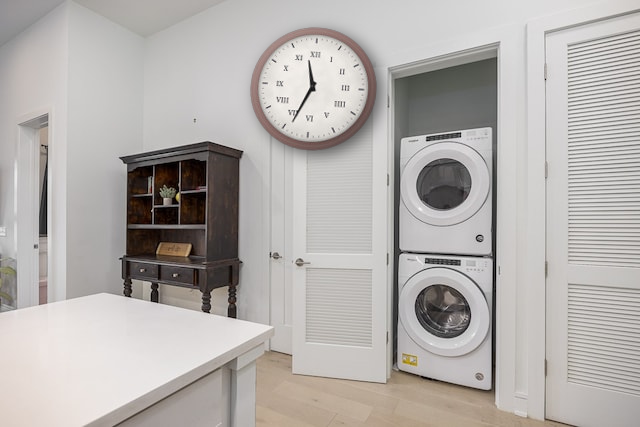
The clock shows 11 h 34 min
